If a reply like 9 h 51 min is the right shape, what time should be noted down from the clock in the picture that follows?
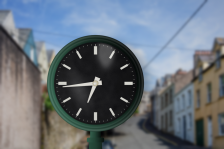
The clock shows 6 h 44 min
